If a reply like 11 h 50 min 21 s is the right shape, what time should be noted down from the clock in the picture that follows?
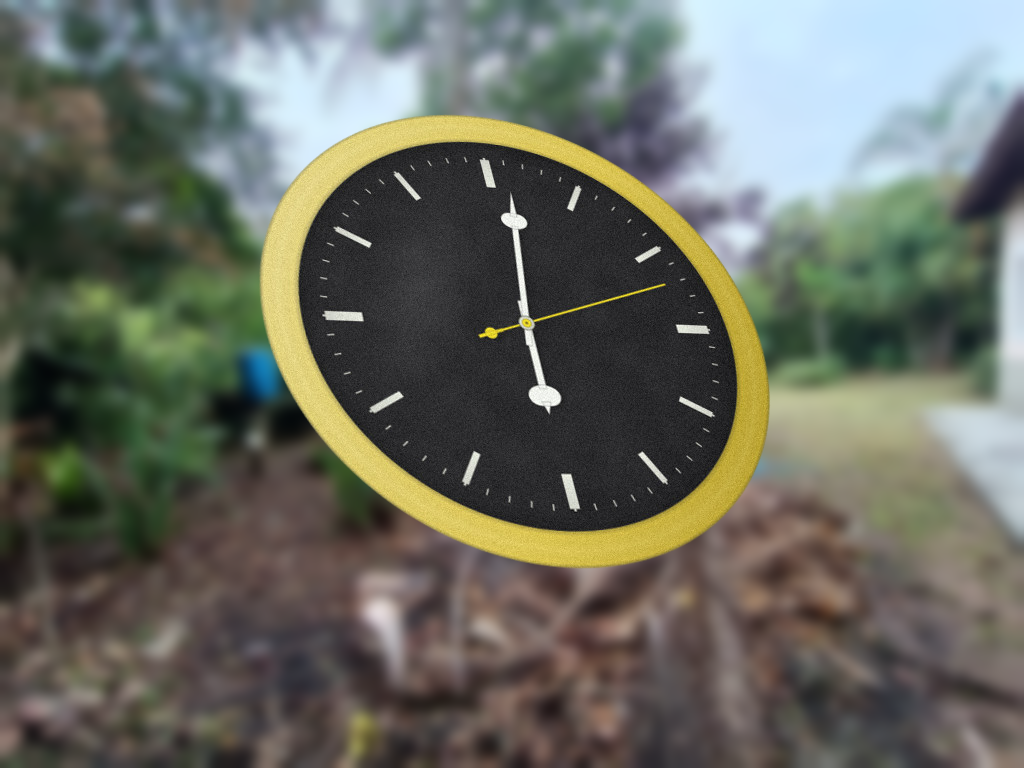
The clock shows 6 h 01 min 12 s
